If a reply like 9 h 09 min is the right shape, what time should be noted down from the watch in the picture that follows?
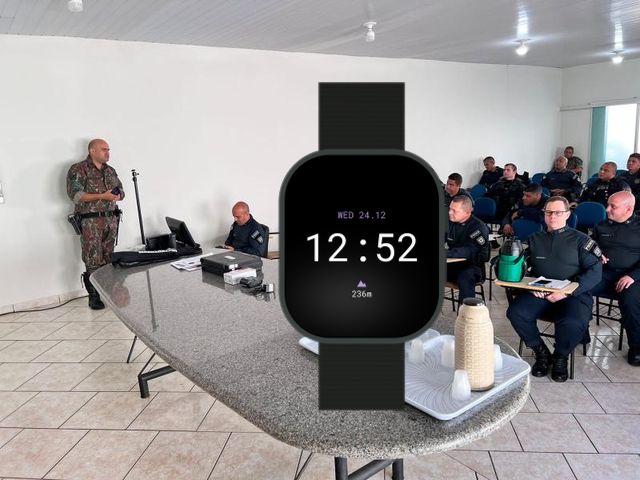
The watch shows 12 h 52 min
